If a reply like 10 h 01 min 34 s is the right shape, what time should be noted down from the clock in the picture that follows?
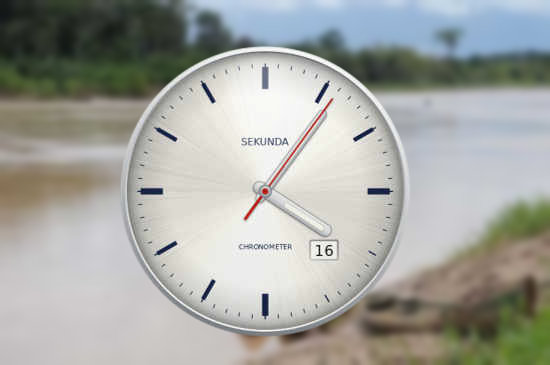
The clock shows 4 h 06 min 06 s
